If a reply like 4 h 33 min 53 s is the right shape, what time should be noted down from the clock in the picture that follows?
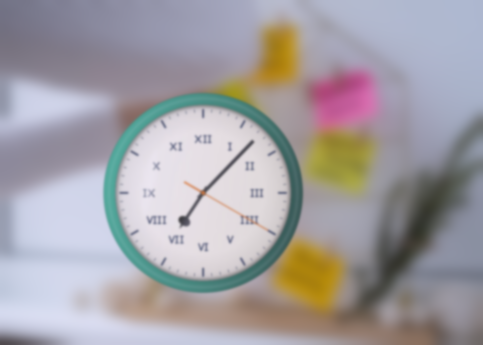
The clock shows 7 h 07 min 20 s
